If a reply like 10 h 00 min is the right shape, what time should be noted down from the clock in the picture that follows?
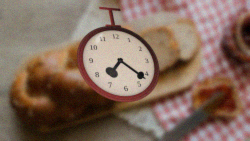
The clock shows 7 h 22 min
